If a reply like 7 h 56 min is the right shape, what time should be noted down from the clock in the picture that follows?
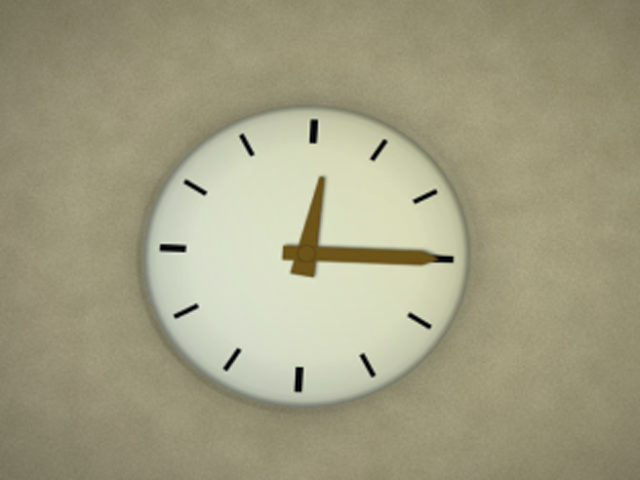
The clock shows 12 h 15 min
